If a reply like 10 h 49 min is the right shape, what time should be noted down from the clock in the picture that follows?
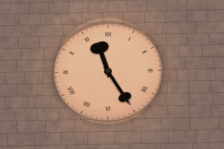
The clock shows 11 h 25 min
